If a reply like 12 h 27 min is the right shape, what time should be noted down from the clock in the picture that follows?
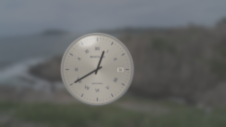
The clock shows 12 h 40 min
